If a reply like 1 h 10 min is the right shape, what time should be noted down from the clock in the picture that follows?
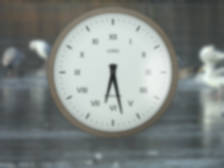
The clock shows 6 h 28 min
